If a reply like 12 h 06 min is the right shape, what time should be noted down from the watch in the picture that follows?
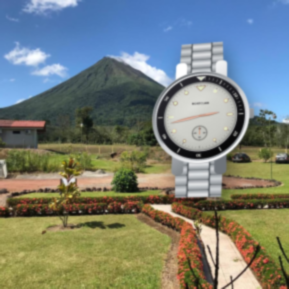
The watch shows 2 h 43 min
